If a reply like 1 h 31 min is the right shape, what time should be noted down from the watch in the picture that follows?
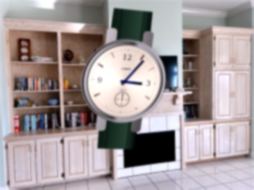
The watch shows 3 h 06 min
